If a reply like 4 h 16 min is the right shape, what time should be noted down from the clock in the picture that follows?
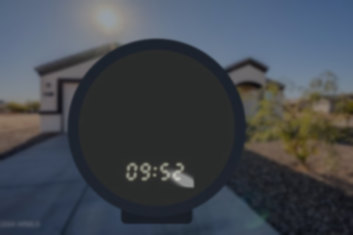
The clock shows 9 h 52 min
